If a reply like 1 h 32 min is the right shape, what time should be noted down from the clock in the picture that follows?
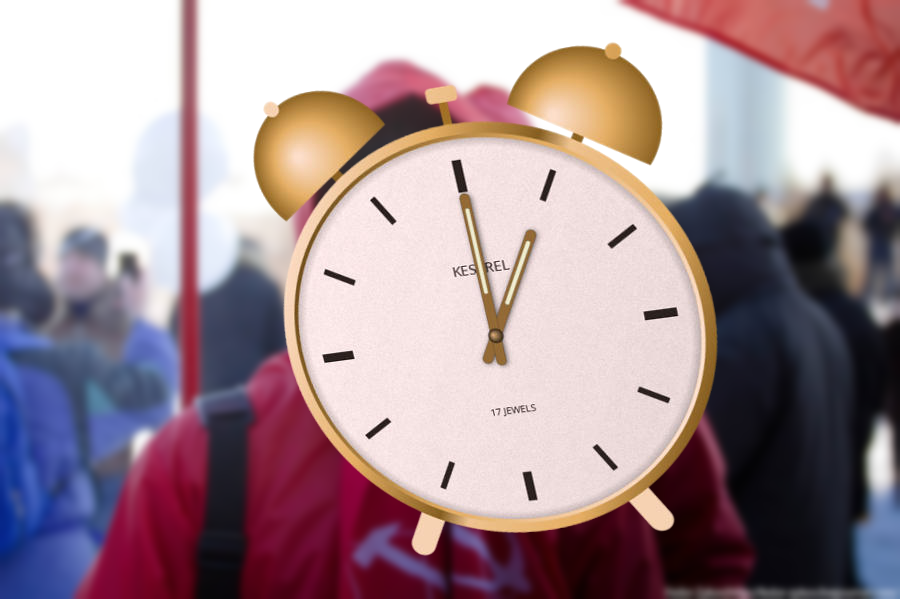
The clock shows 1 h 00 min
